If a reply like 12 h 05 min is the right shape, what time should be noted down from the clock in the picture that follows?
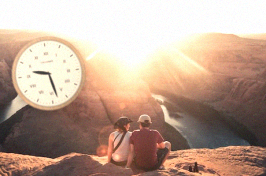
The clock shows 9 h 28 min
